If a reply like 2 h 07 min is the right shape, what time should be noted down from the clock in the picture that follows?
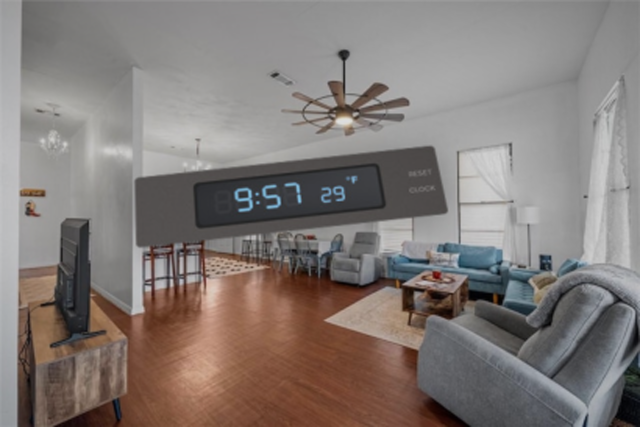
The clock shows 9 h 57 min
